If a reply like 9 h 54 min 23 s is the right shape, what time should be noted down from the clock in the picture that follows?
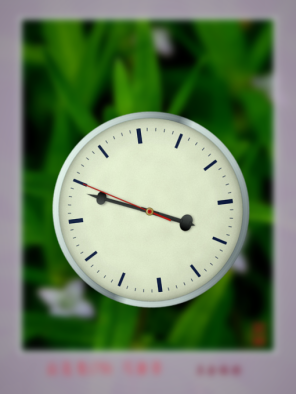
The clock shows 3 h 48 min 50 s
